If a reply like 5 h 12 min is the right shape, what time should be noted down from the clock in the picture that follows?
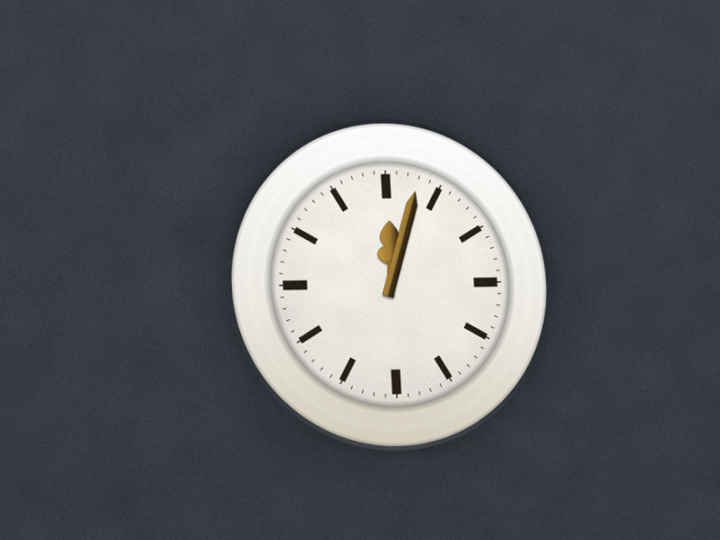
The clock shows 12 h 03 min
